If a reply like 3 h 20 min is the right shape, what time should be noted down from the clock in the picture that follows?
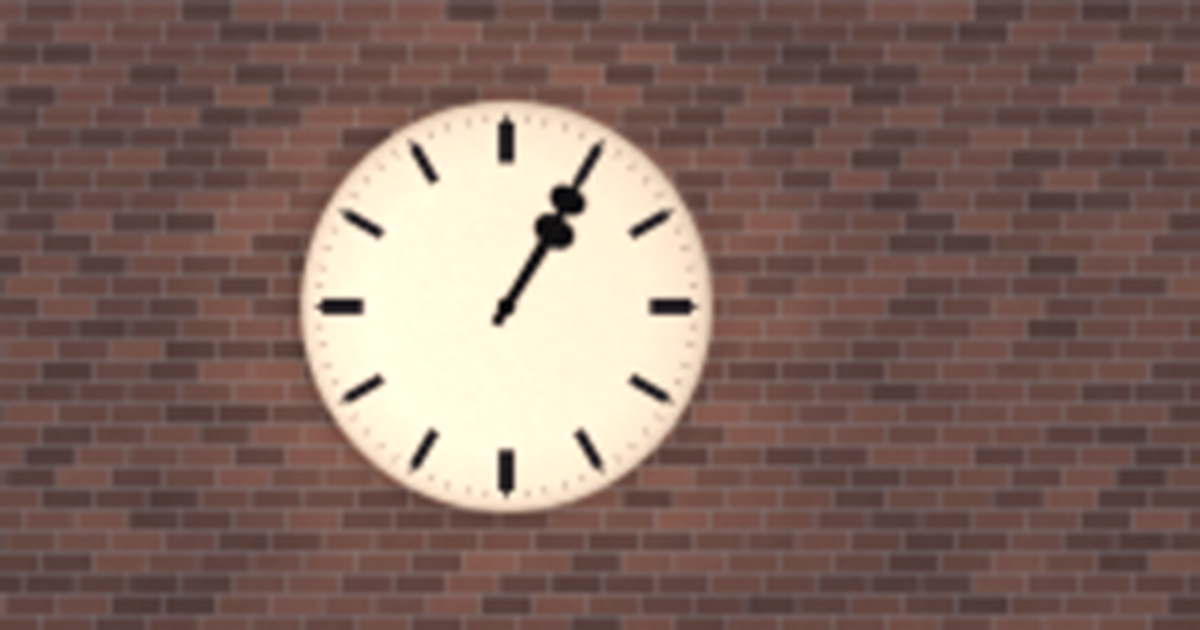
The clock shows 1 h 05 min
